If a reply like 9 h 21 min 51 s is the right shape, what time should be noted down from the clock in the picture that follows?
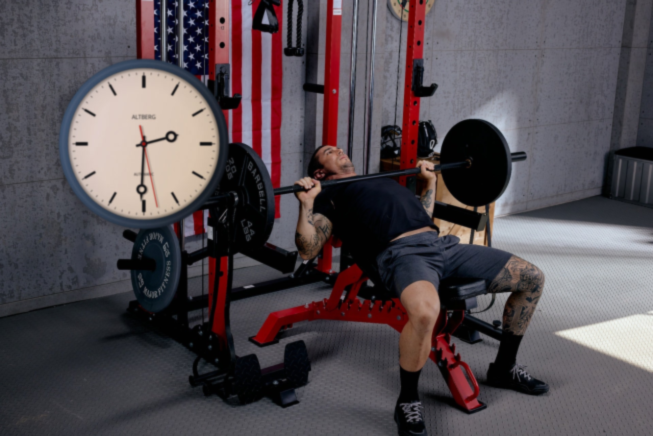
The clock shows 2 h 30 min 28 s
